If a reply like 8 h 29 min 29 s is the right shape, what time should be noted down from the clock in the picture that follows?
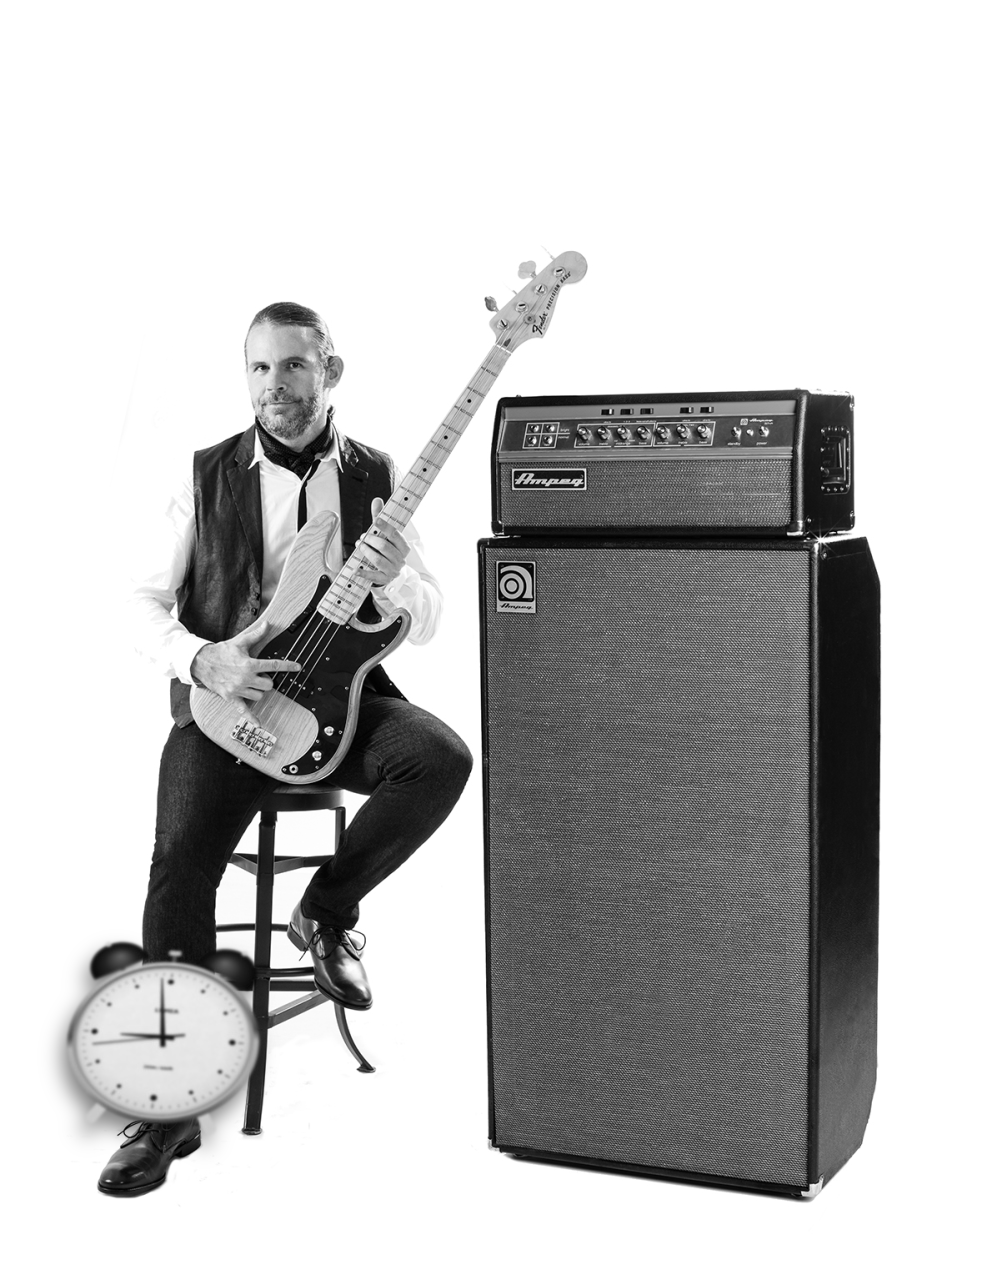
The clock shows 8 h 58 min 43 s
